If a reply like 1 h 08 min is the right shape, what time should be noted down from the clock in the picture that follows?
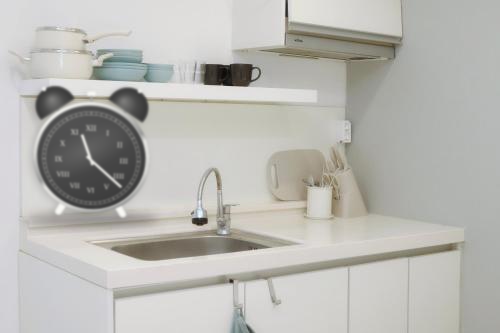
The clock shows 11 h 22 min
